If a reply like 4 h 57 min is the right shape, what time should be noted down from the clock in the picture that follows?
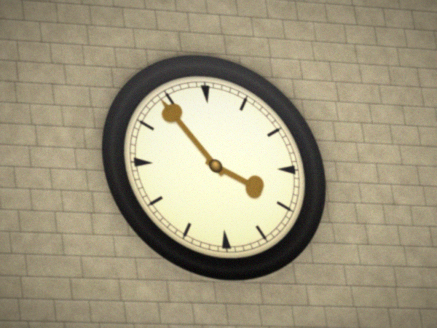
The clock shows 3 h 54 min
